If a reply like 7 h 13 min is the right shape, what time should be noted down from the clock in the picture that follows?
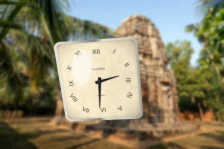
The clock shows 2 h 31 min
